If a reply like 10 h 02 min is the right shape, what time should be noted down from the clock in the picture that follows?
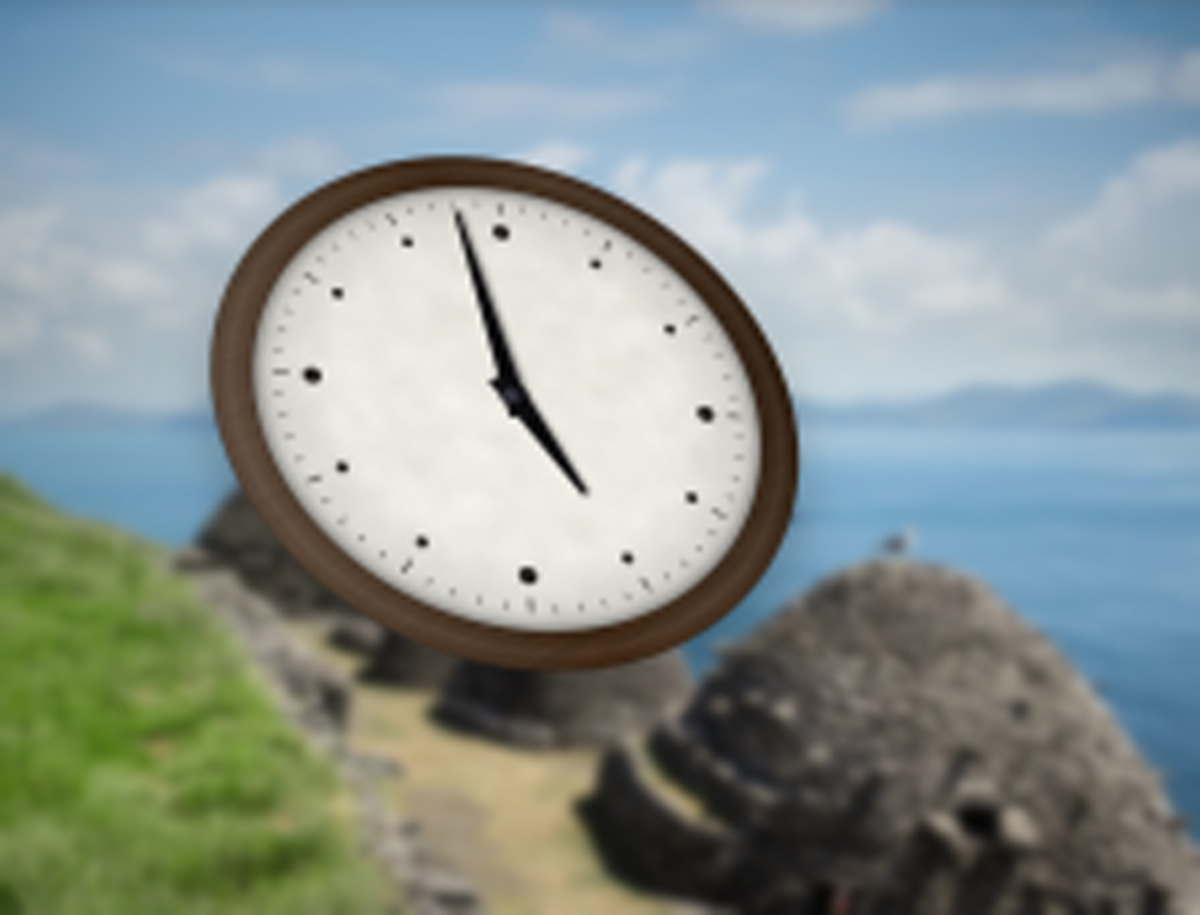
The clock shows 4 h 58 min
